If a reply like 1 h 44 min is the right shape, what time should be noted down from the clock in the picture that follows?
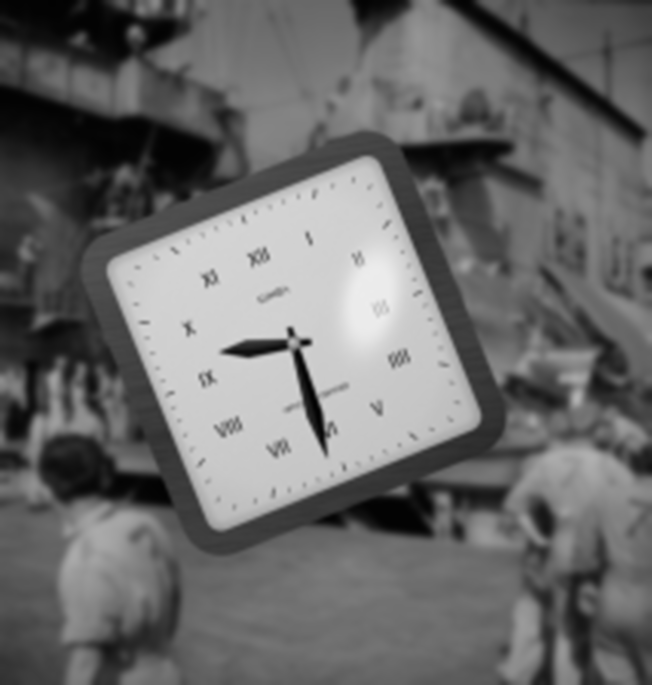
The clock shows 9 h 31 min
